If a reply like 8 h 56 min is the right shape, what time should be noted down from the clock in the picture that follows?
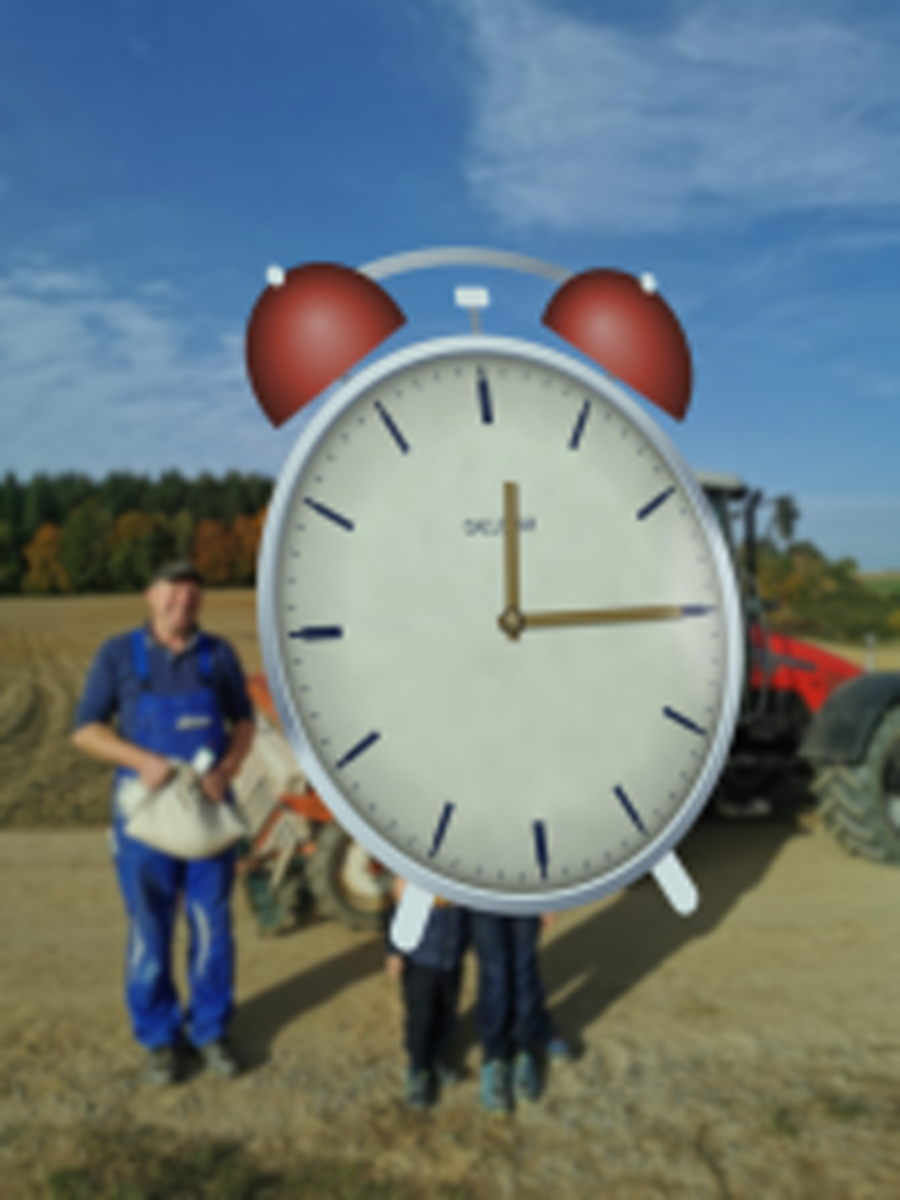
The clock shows 12 h 15 min
